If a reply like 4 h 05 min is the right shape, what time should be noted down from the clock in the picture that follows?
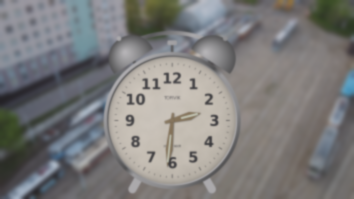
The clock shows 2 h 31 min
